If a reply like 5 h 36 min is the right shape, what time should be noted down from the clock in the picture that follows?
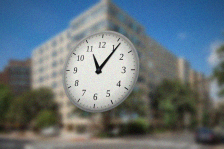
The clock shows 11 h 06 min
